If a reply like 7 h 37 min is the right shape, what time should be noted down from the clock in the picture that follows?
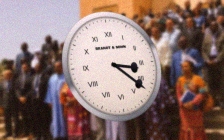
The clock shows 3 h 22 min
